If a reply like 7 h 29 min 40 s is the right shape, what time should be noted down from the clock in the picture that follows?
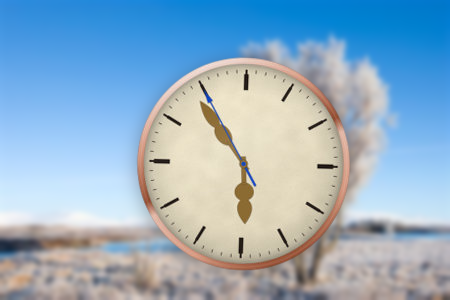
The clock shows 5 h 53 min 55 s
